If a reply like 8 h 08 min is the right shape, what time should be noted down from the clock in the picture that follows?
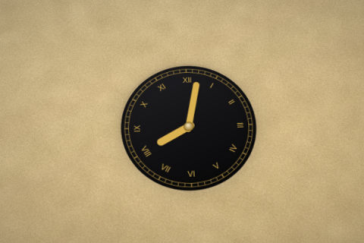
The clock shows 8 h 02 min
